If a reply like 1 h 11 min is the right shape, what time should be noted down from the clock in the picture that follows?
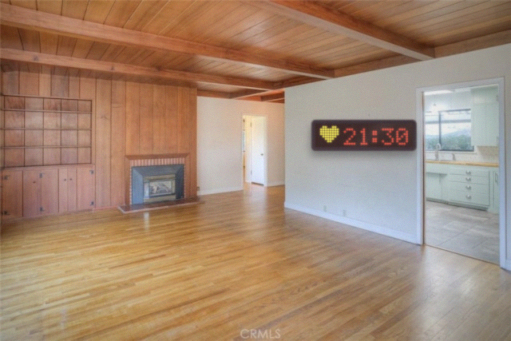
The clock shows 21 h 30 min
